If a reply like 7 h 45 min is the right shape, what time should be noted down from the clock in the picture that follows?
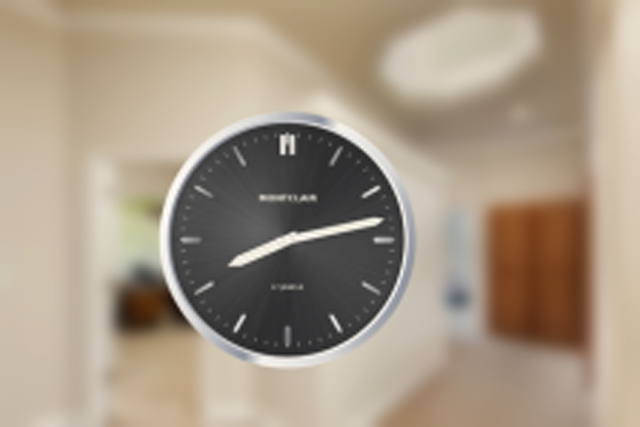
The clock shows 8 h 13 min
